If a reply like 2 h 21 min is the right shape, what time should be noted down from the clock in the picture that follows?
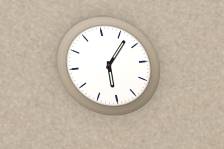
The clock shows 6 h 07 min
